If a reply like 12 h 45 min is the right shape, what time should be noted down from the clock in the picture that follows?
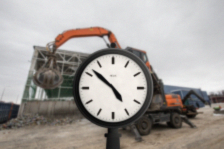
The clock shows 4 h 52 min
